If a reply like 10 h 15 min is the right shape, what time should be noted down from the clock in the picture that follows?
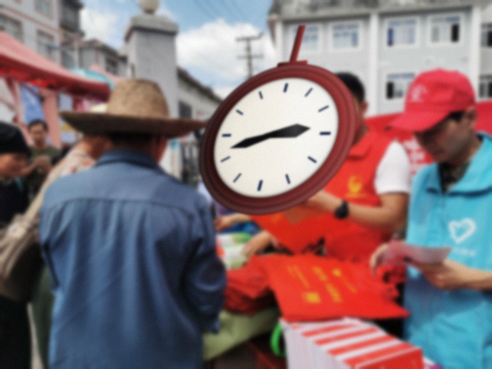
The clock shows 2 h 42 min
